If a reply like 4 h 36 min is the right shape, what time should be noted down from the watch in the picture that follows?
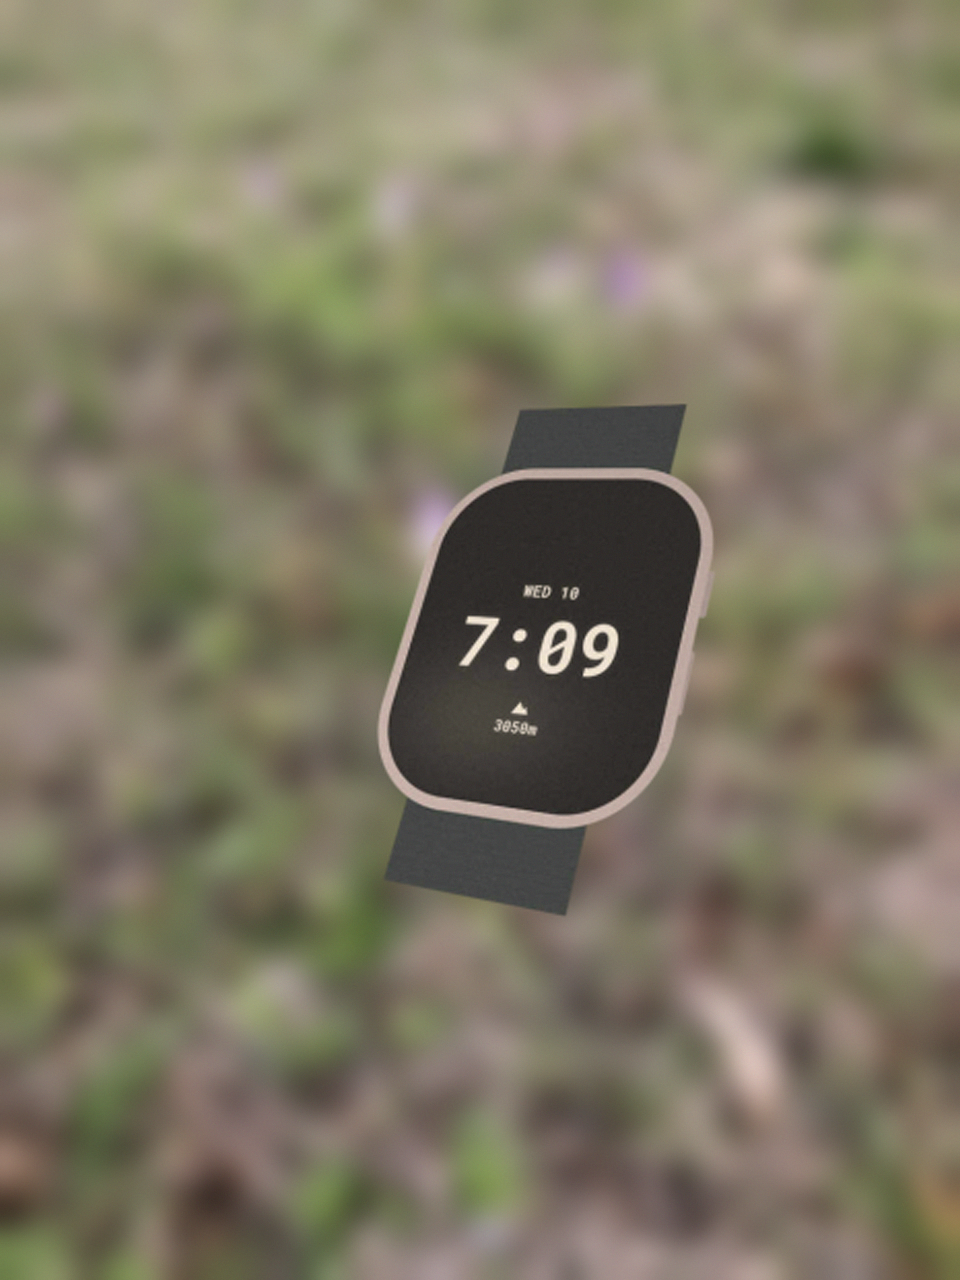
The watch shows 7 h 09 min
